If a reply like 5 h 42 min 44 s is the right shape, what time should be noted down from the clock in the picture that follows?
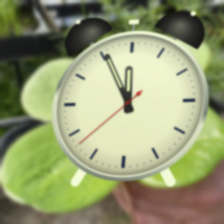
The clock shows 11 h 55 min 38 s
